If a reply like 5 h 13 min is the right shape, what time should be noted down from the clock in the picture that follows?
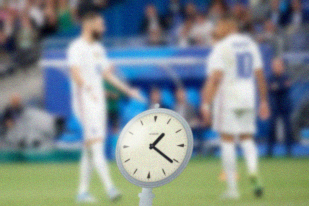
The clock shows 1 h 21 min
